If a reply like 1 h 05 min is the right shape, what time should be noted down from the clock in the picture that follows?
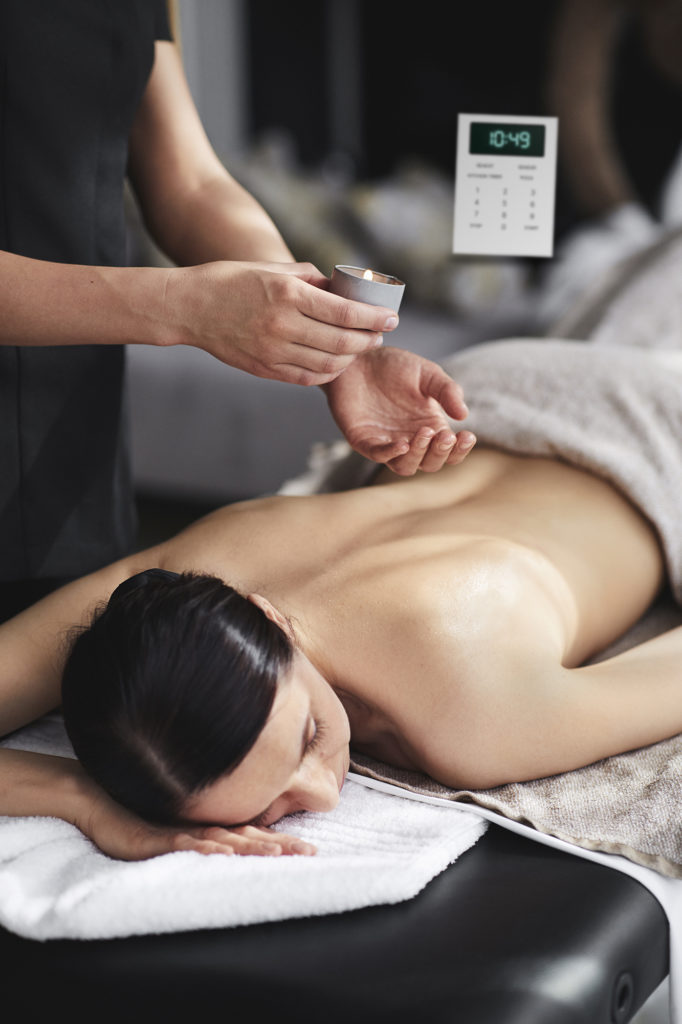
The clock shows 10 h 49 min
